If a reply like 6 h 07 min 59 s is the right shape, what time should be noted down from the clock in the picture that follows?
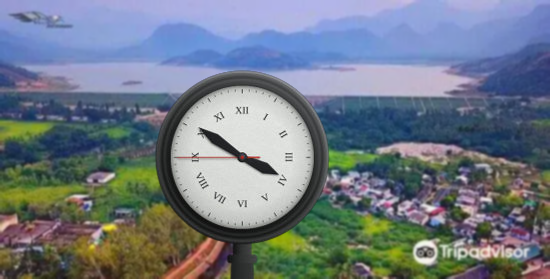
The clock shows 3 h 50 min 45 s
